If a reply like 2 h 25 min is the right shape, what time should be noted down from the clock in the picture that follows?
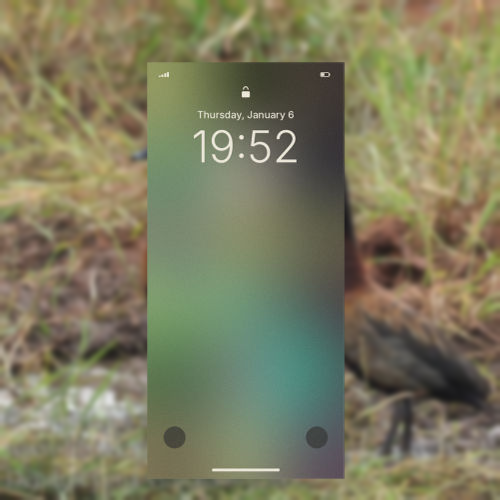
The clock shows 19 h 52 min
